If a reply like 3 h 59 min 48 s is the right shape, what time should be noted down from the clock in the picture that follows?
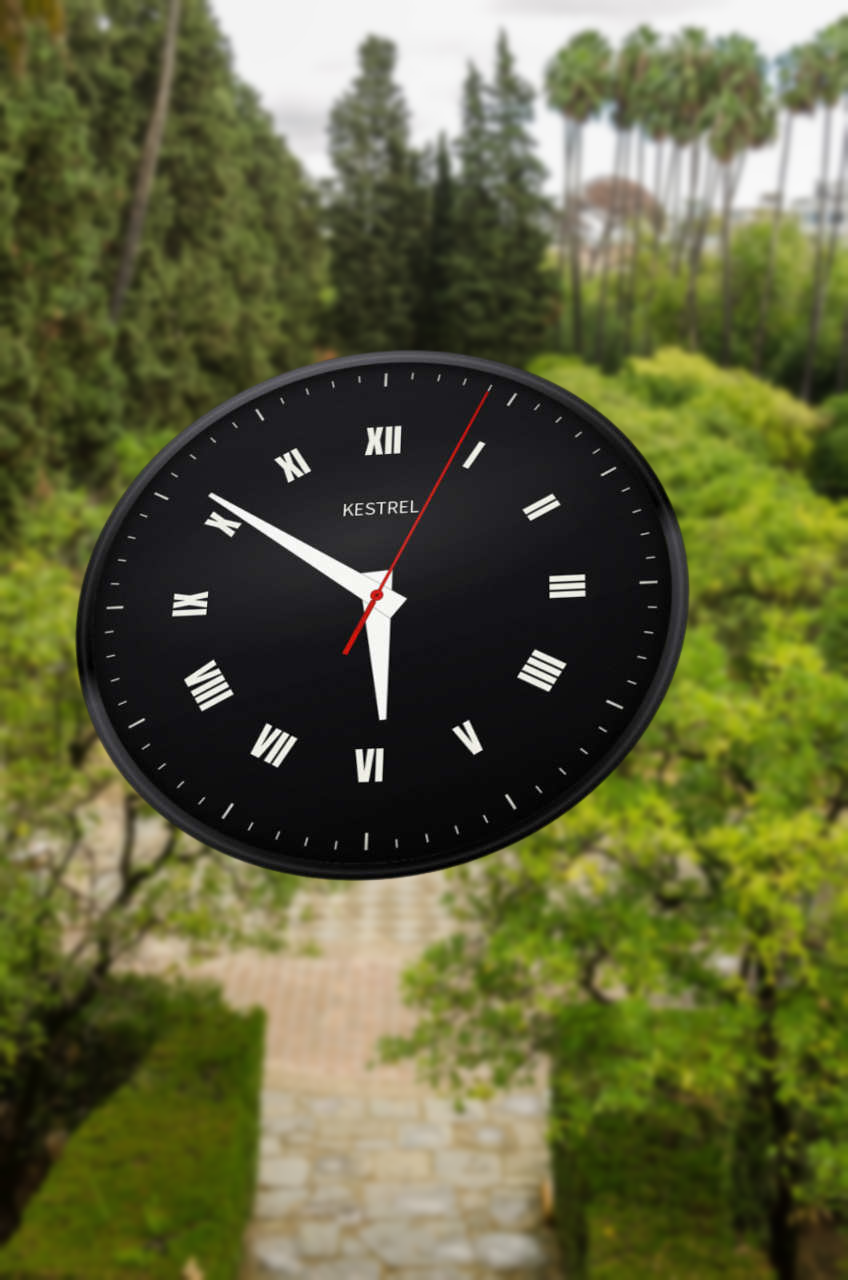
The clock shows 5 h 51 min 04 s
